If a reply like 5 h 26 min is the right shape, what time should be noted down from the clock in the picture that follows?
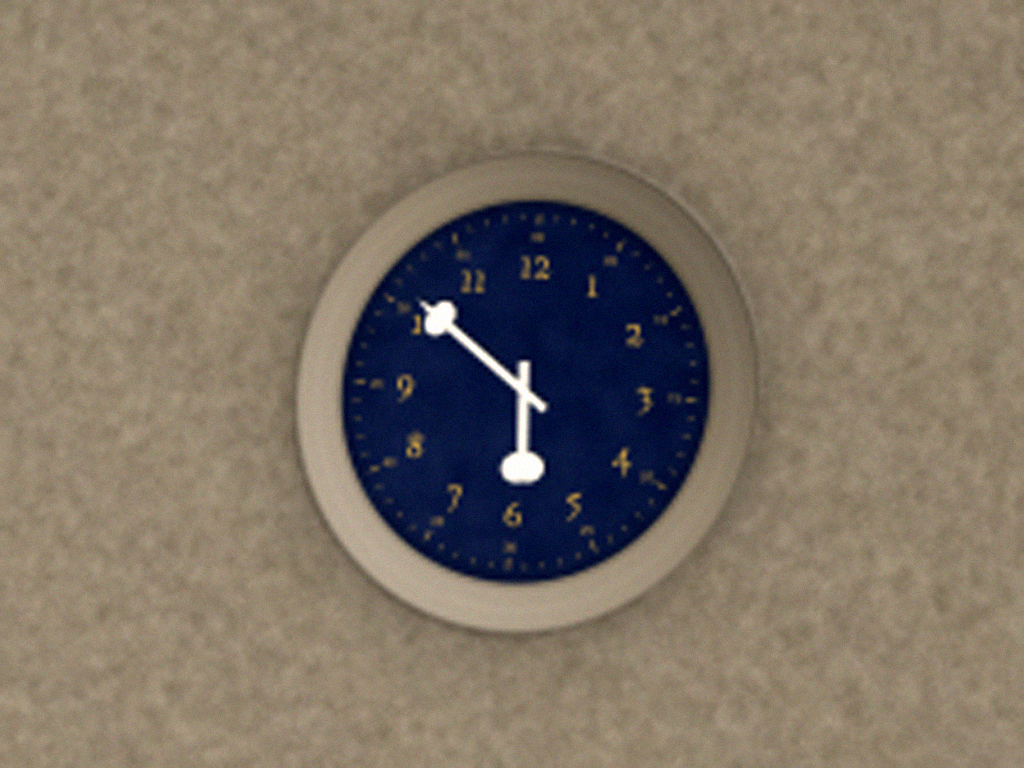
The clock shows 5 h 51 min
